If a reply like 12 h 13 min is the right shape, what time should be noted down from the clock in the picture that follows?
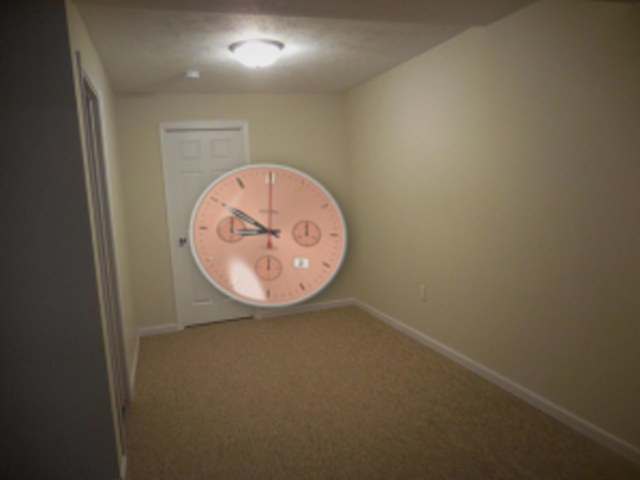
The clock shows 8 h 50 min
